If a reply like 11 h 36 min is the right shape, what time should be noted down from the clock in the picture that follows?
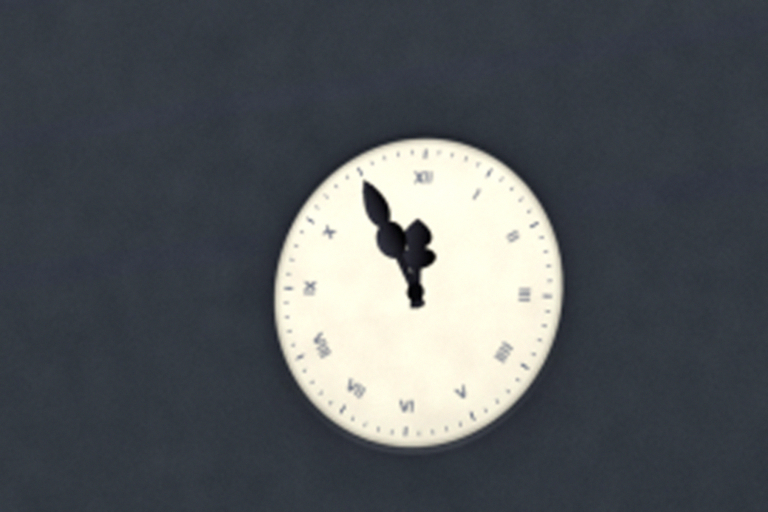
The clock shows 11 h 55 min
